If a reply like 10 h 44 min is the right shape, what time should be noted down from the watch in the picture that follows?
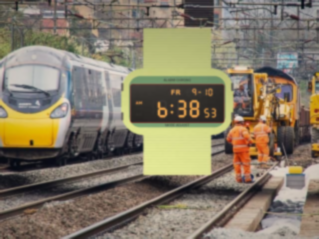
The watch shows 6 h 38 min
